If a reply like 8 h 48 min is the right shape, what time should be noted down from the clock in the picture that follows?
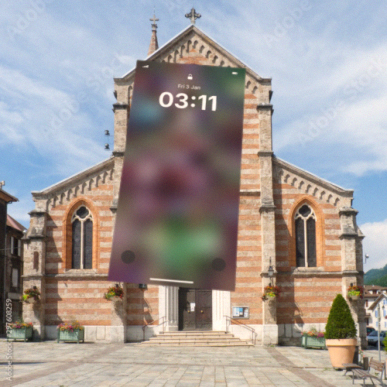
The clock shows 3 h 11 min
